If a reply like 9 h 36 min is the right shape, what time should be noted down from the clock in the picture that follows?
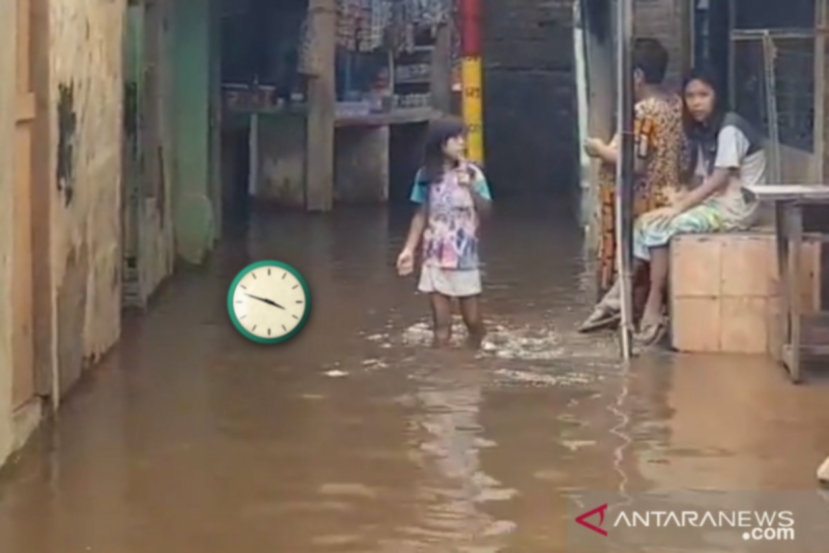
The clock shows 3 h 48 min
